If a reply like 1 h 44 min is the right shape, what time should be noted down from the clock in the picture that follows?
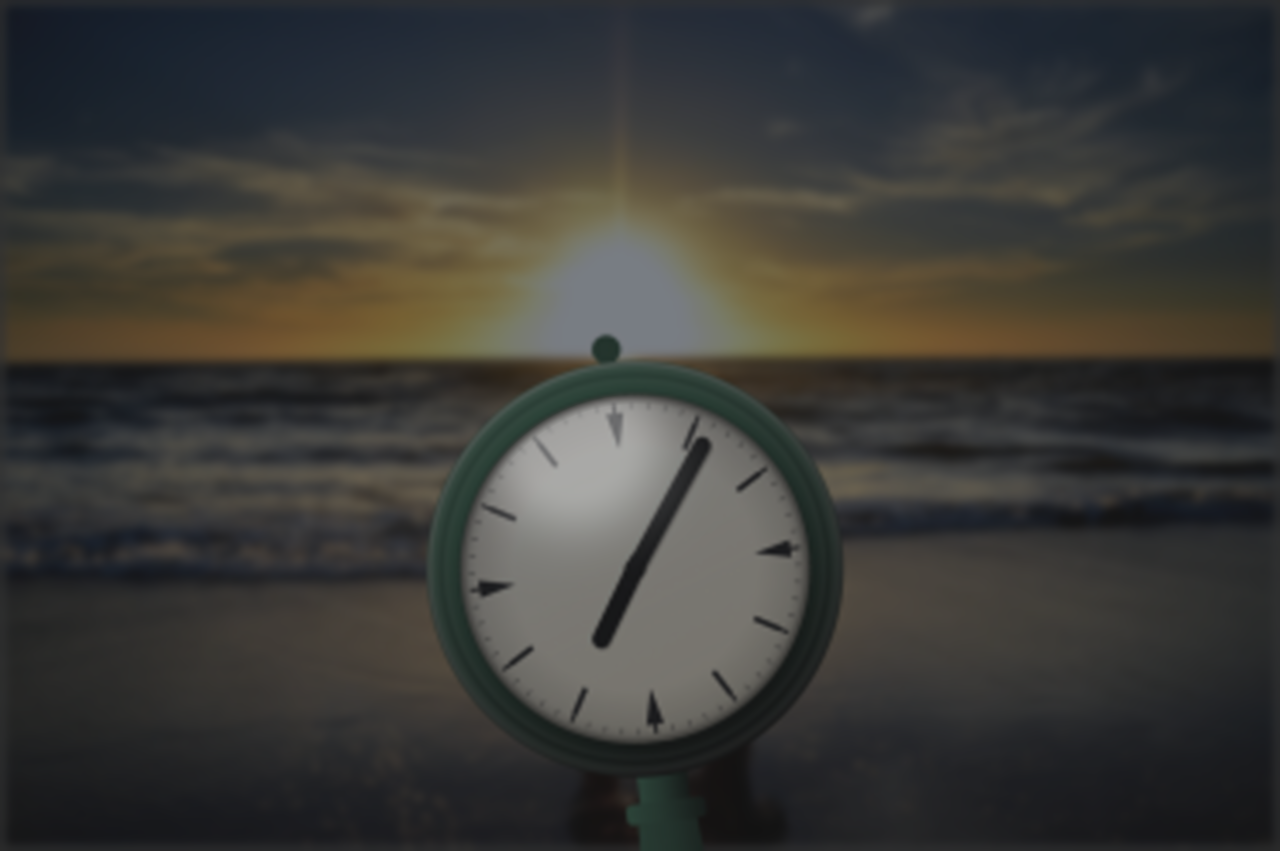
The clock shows 7 h 06 min
